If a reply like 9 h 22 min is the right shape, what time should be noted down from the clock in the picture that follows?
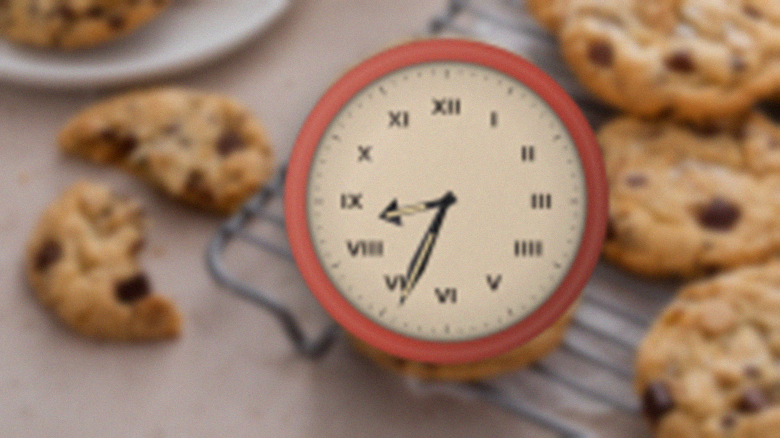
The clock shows 8 h 34 min
